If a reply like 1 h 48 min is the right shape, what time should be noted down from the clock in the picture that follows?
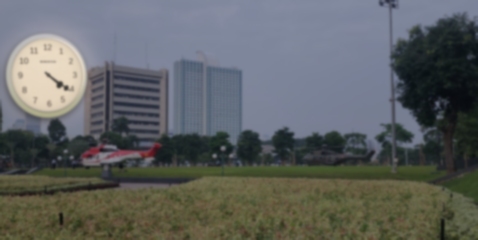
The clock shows 4 h 21 min
